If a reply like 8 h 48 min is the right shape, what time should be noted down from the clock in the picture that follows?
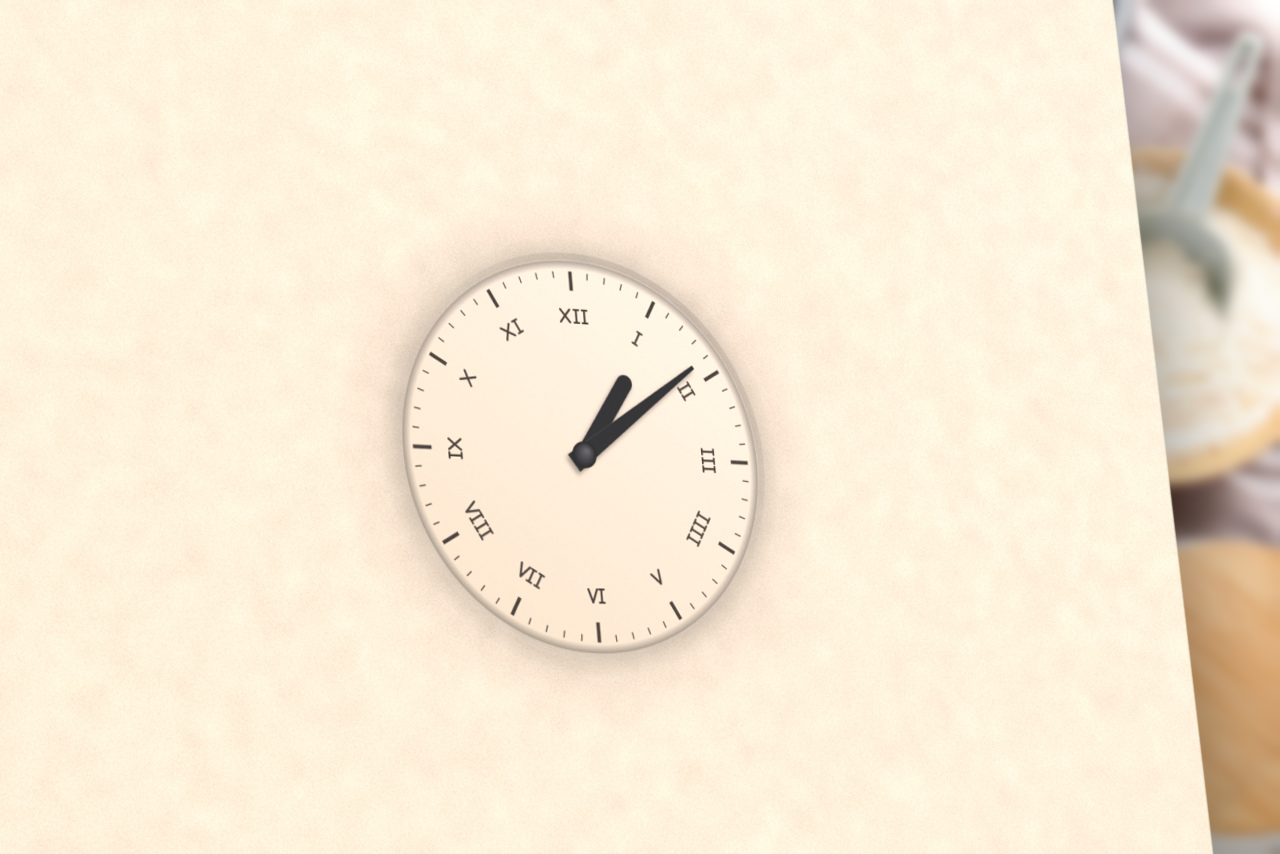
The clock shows 1 h 09 min
